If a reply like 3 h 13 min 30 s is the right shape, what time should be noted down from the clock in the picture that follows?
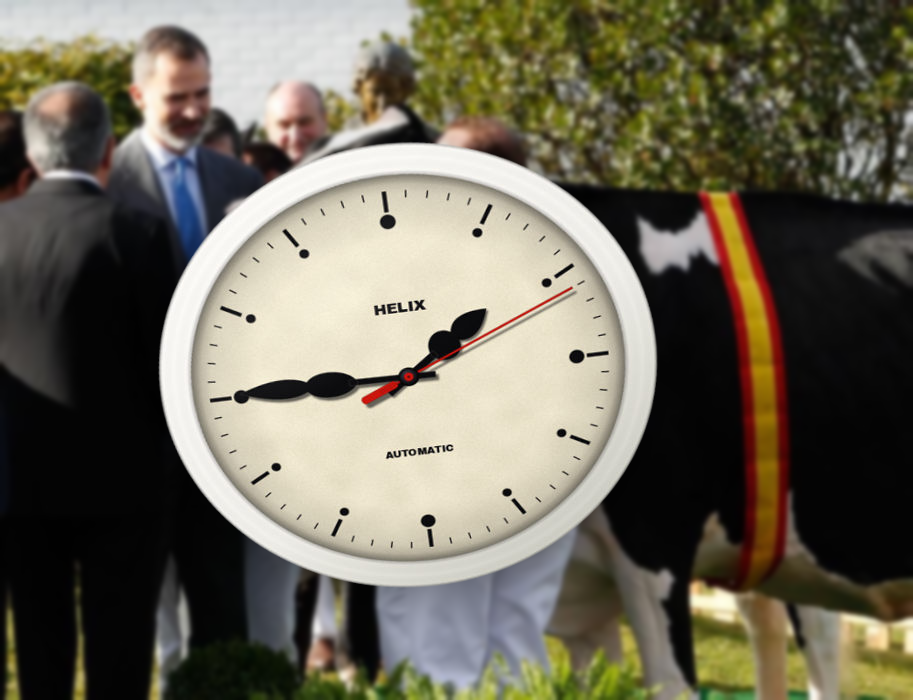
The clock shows 1 h 45 min 11 s
